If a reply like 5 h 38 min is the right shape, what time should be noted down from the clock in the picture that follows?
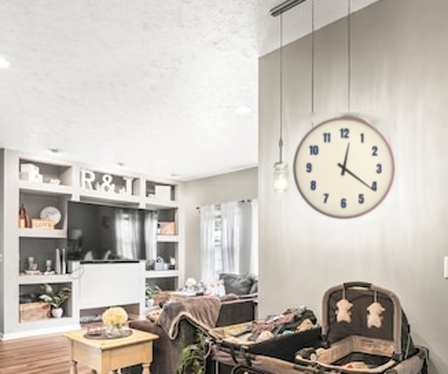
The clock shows 12 h 21 min
